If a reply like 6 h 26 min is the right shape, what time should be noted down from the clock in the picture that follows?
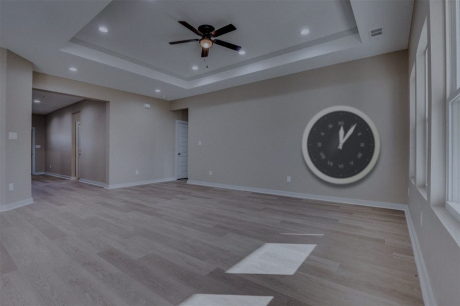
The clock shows 12 h 06 min
